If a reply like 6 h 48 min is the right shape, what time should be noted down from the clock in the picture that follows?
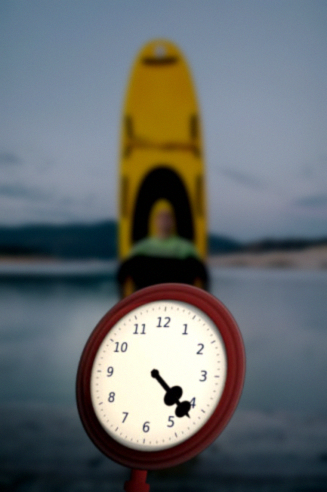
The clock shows 4 h 22 min
